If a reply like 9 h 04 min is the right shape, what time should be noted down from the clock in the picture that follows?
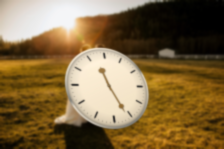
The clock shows 11 h 26 min
